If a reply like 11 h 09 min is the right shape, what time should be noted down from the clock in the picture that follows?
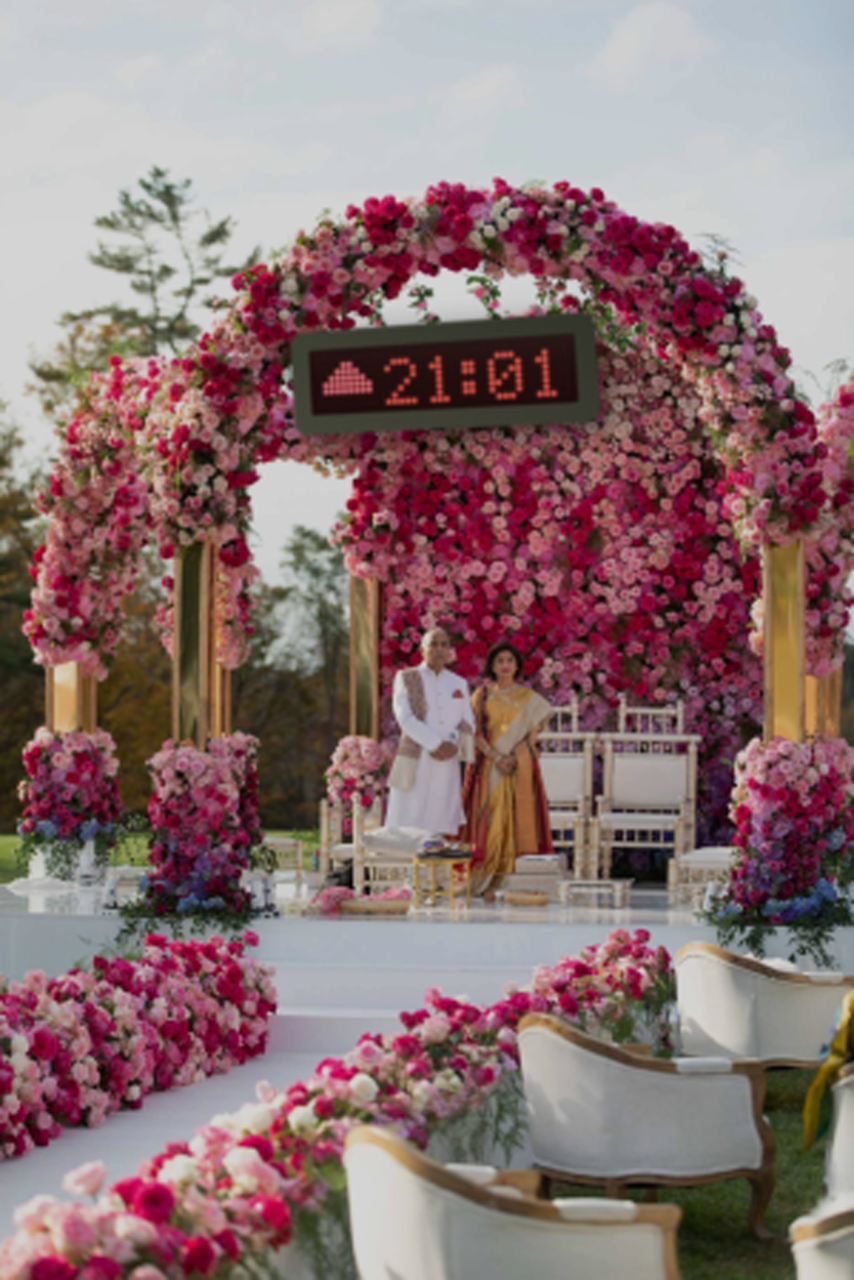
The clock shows 21 h 01 min
